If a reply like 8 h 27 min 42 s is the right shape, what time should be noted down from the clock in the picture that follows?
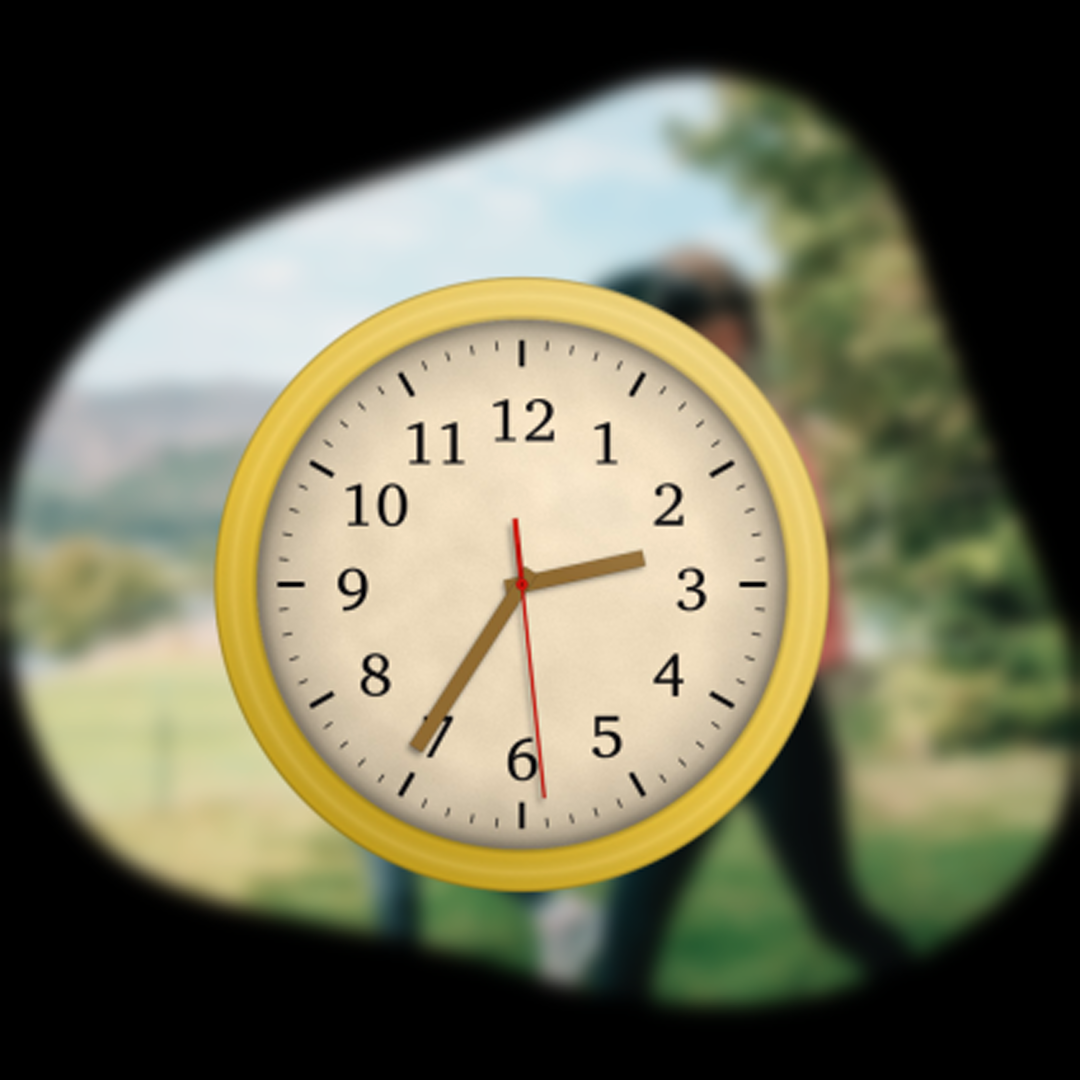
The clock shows 2 h 35 min 29 s
